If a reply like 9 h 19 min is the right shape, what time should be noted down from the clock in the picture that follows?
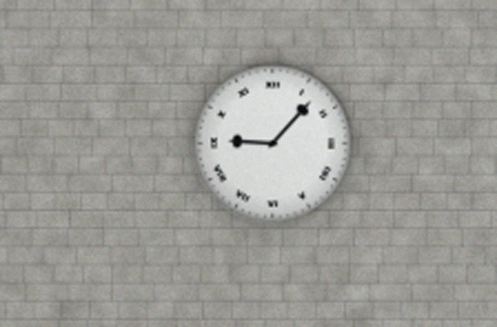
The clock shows 9 h 07 min
